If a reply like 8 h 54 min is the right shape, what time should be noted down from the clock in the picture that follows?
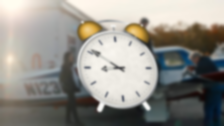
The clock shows 8 h 51 min
